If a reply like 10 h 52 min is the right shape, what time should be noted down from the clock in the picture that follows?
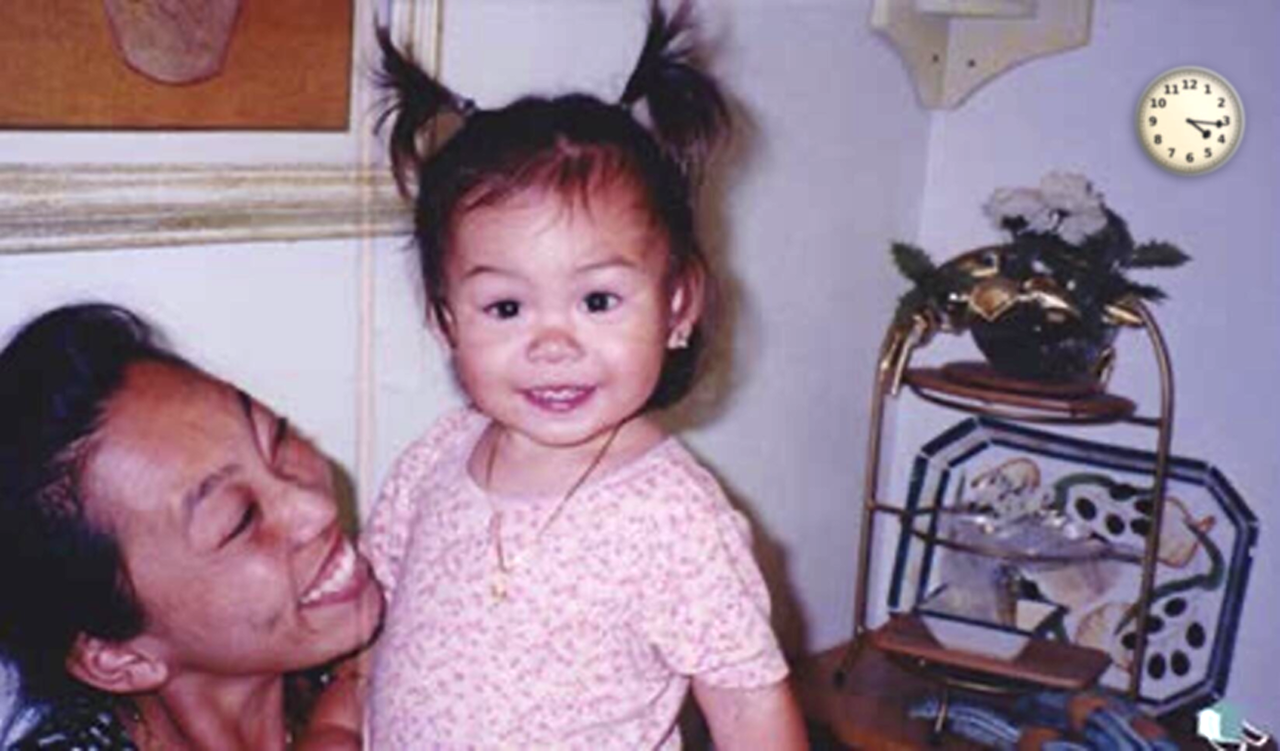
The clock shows 4 h 16 min
